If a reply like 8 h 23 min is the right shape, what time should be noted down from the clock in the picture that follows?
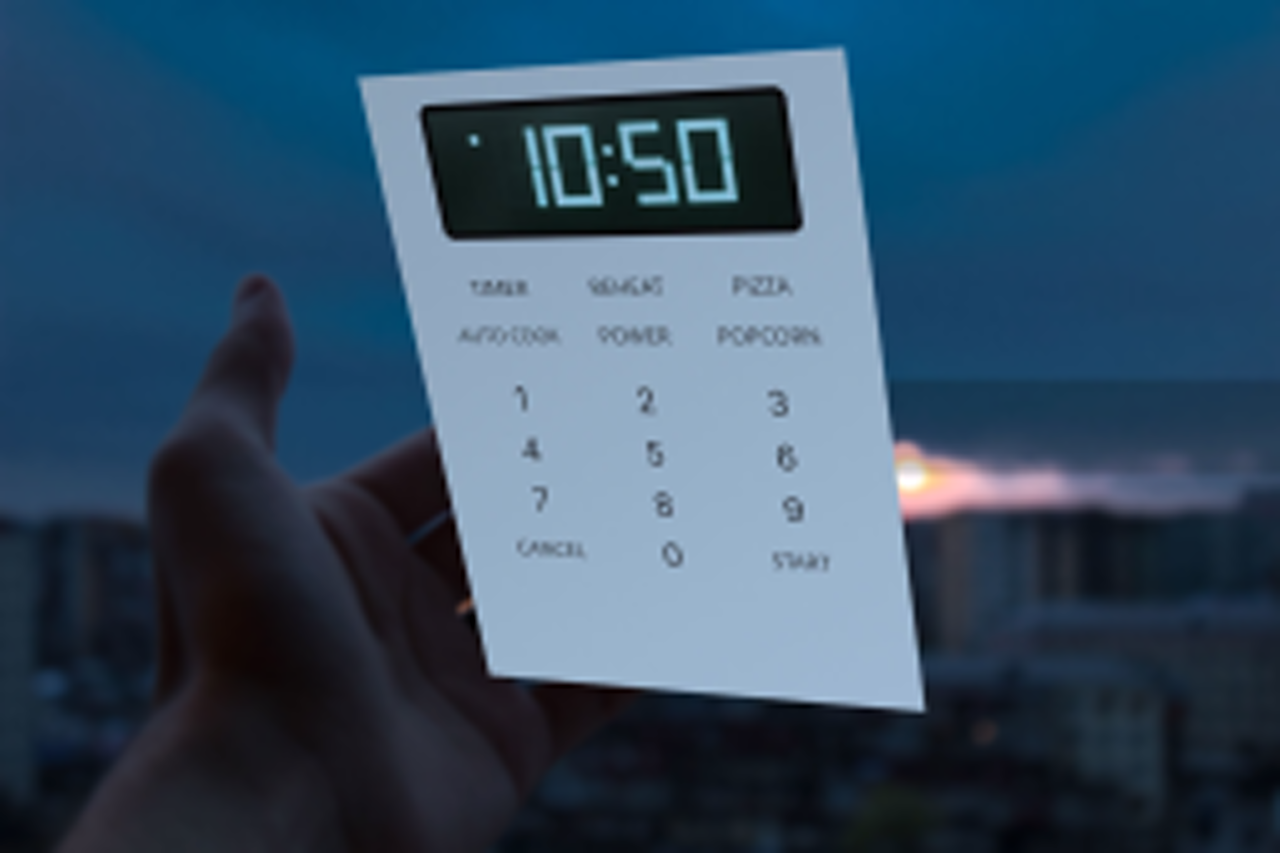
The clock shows 10 h 50 min
